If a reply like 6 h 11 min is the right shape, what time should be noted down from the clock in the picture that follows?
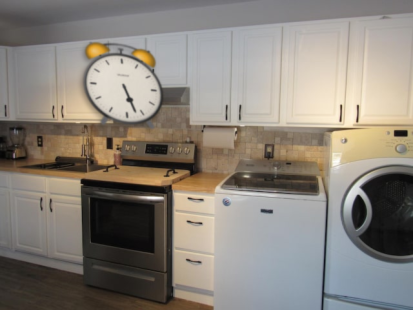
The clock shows 5 h 27 min
